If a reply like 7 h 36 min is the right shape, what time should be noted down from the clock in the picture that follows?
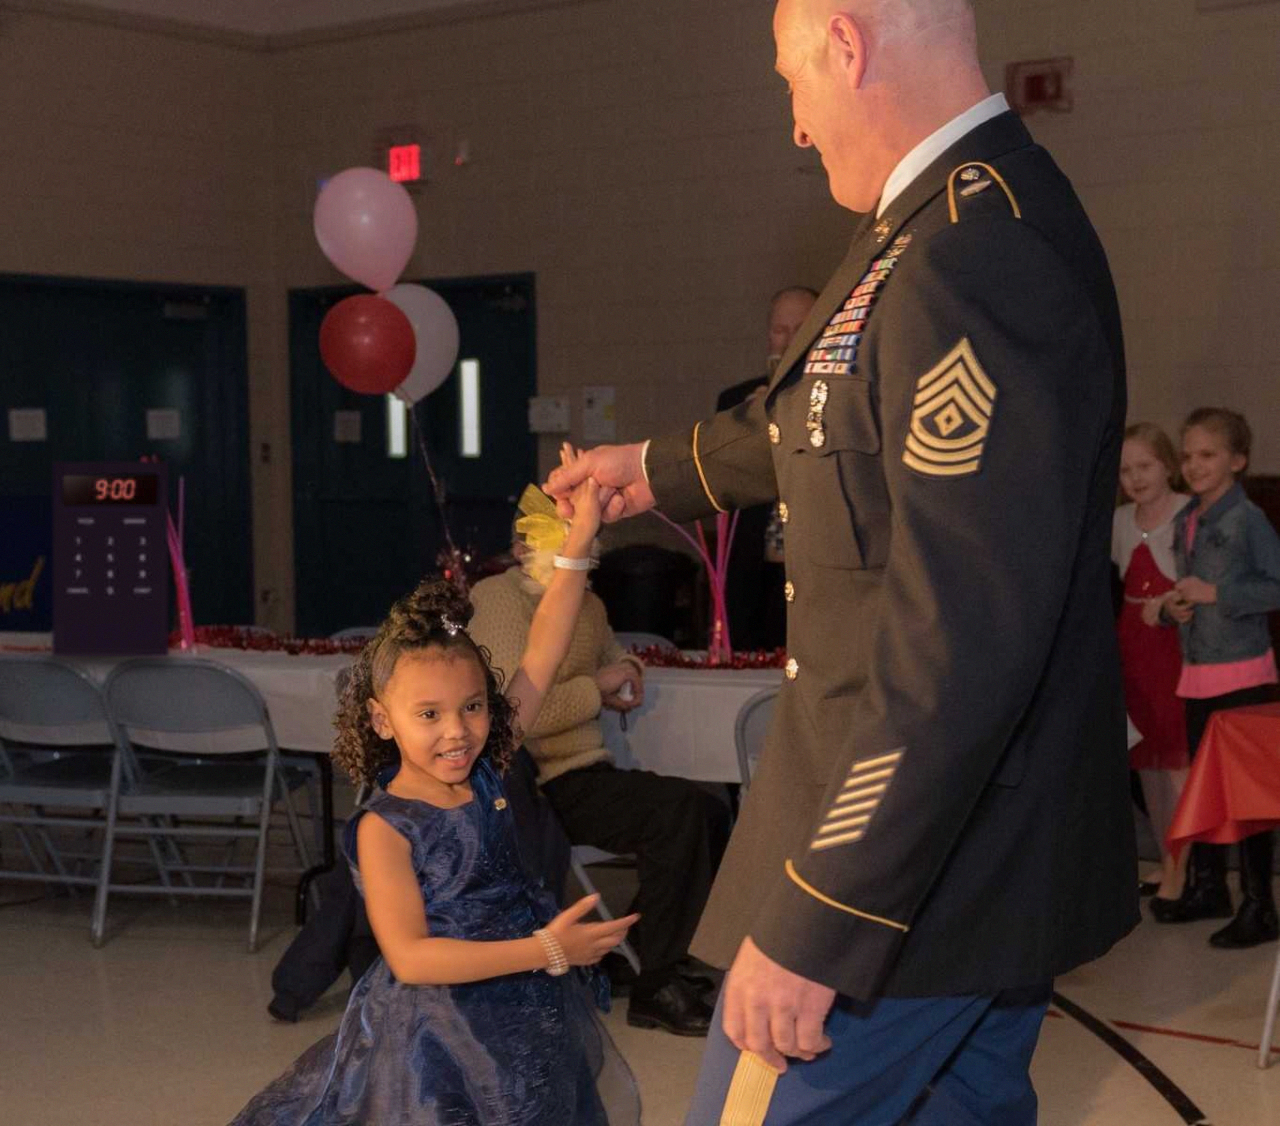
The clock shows 9 h 00 min
